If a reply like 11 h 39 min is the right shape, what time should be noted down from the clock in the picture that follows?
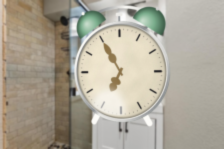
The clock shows 6 h 55 min
